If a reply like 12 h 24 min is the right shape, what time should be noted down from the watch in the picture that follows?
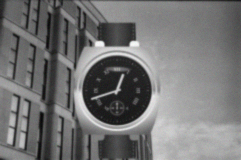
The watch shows 12 h 42 min
